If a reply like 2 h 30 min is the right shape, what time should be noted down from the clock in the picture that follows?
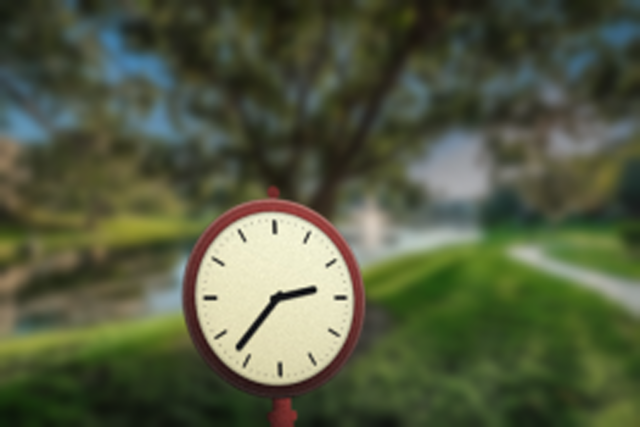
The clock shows 2 h 37 min
